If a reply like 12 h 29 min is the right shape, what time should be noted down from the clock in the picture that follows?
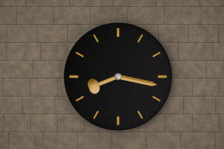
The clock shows 8 h 17 min
